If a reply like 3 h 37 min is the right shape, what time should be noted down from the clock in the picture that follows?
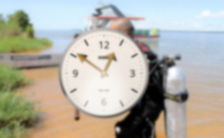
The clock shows 12 h 51 min
